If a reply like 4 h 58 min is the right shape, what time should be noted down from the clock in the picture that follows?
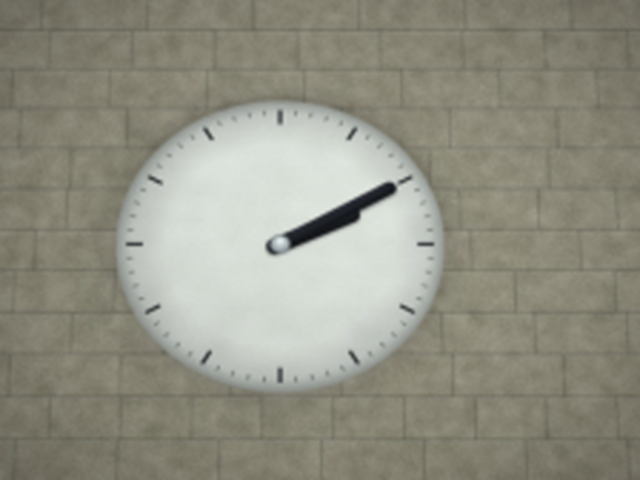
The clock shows 2 h 10 min
